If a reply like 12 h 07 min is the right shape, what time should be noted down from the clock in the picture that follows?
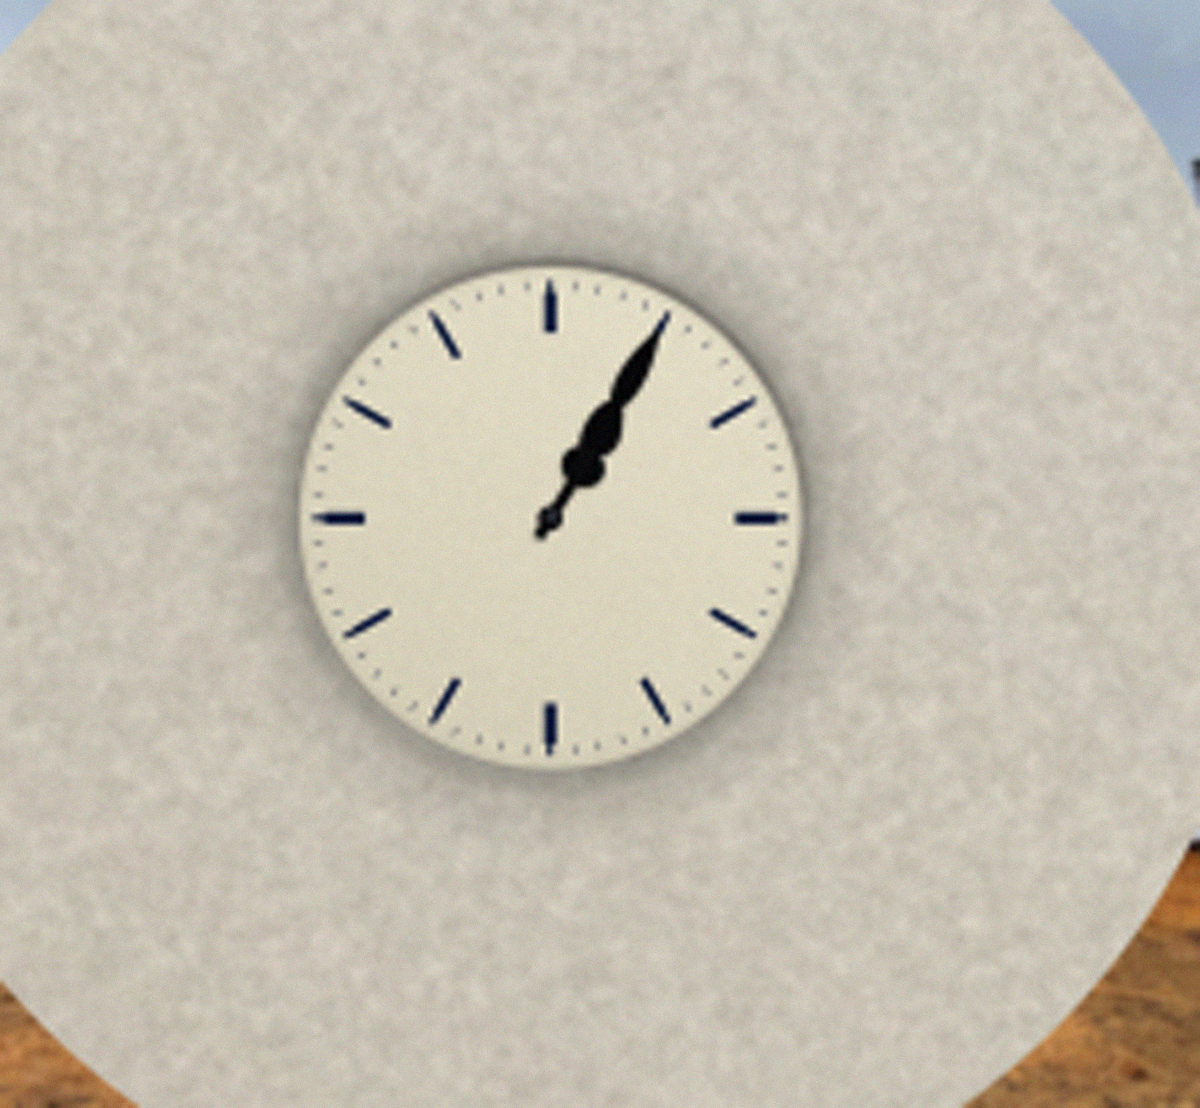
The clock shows 1 h 05 min
